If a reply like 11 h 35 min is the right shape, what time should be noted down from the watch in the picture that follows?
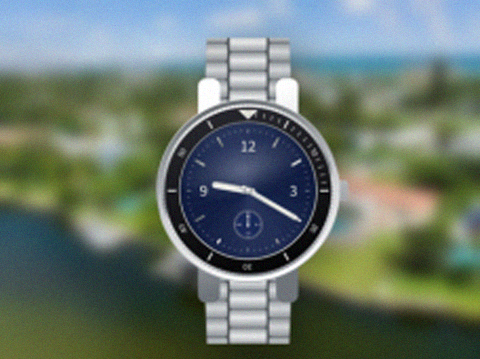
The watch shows 9 h 20 min
